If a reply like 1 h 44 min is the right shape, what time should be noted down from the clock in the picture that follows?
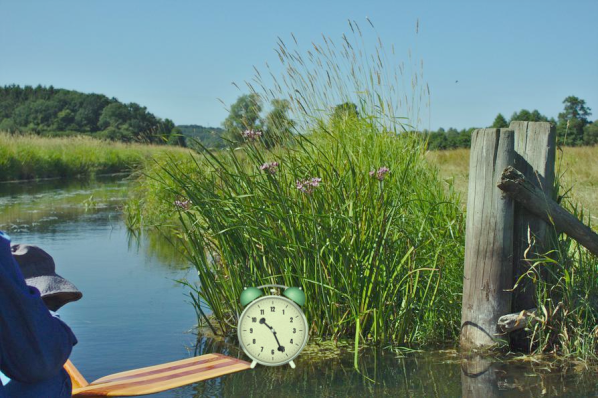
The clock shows 10 h 26 min
